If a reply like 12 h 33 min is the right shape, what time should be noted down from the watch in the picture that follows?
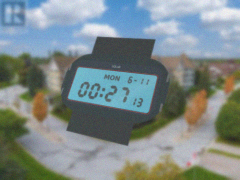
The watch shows 0 h 27 min
